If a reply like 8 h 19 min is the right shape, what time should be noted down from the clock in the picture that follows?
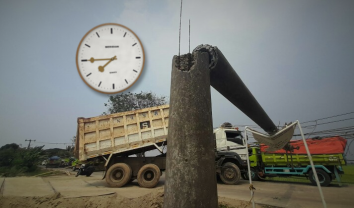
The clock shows 7 h 45 min
